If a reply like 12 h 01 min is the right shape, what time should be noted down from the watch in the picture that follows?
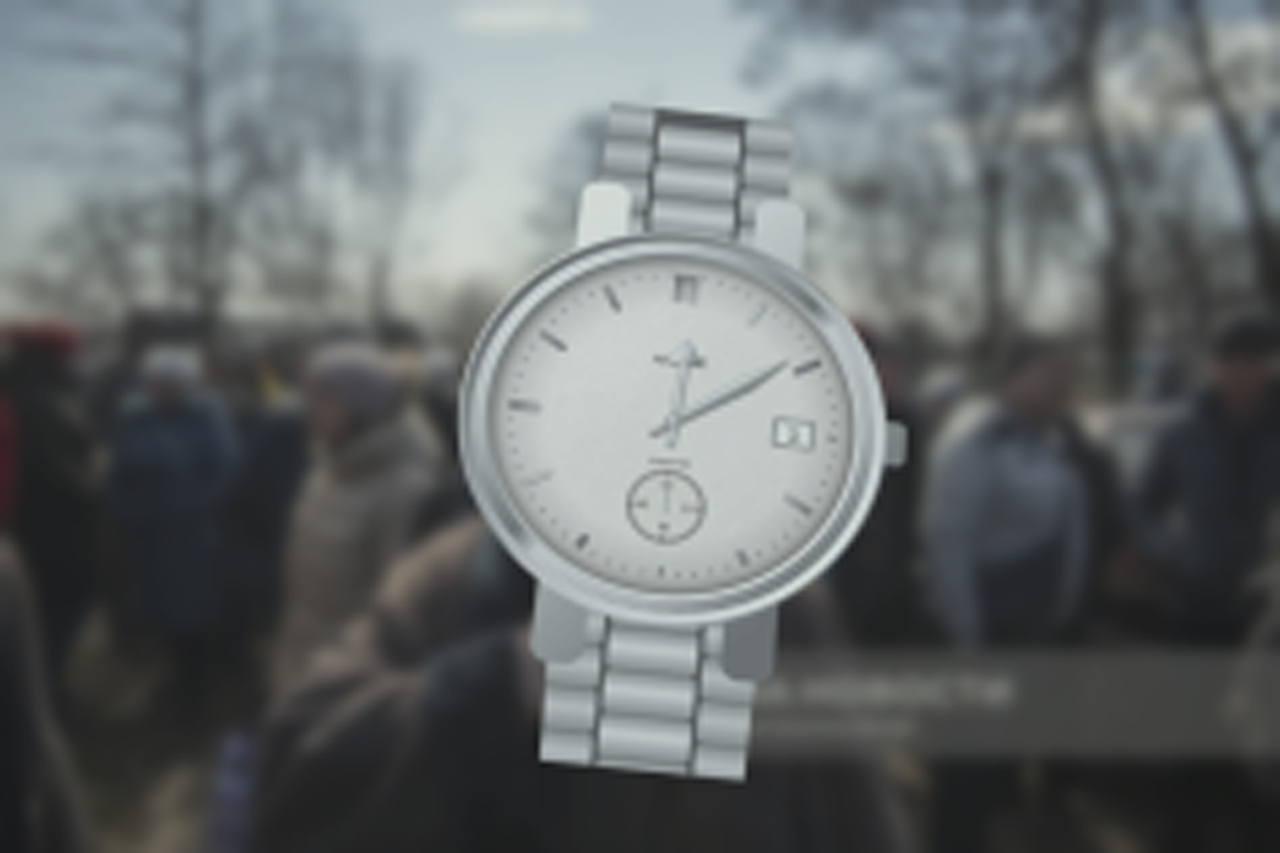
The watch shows 12 h 09 min
